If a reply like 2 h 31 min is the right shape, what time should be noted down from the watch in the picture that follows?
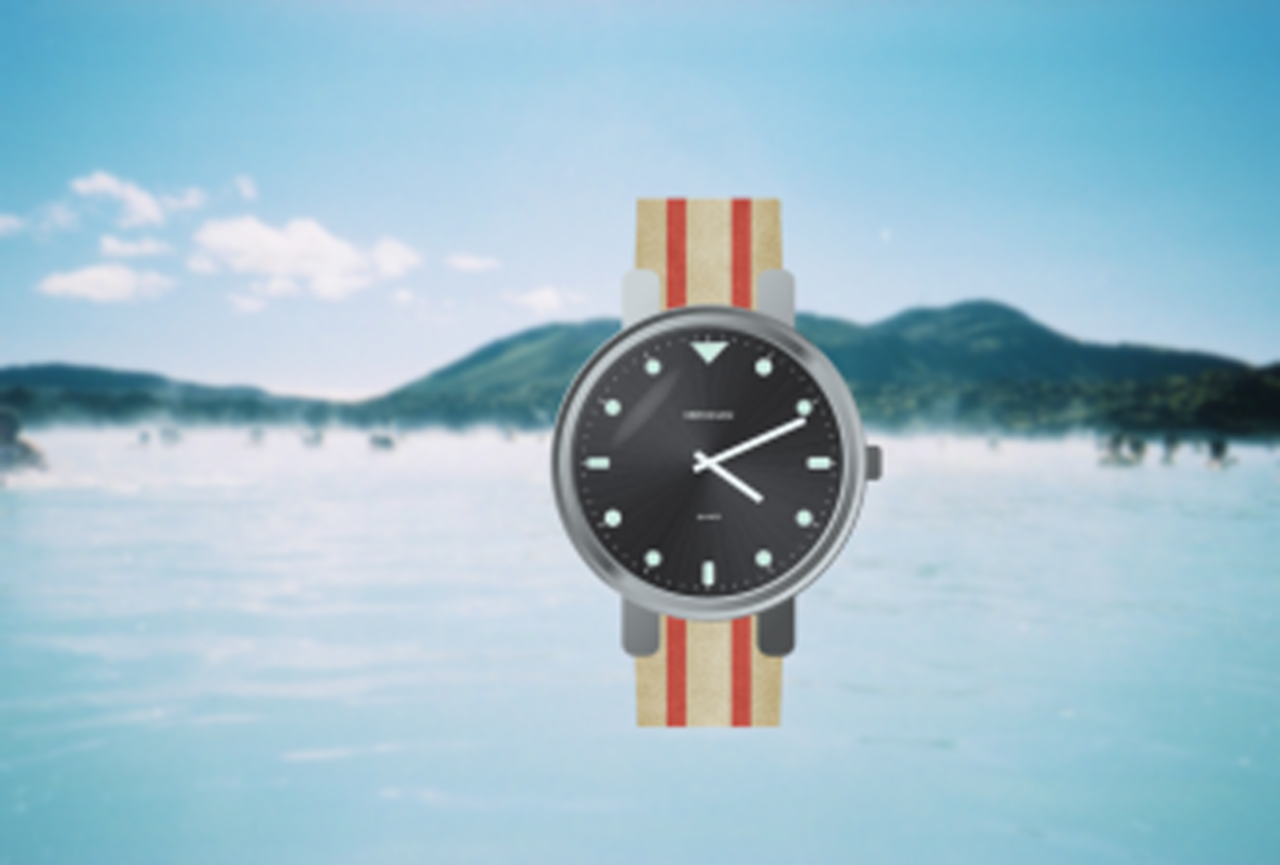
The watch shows 4 h 11 min
